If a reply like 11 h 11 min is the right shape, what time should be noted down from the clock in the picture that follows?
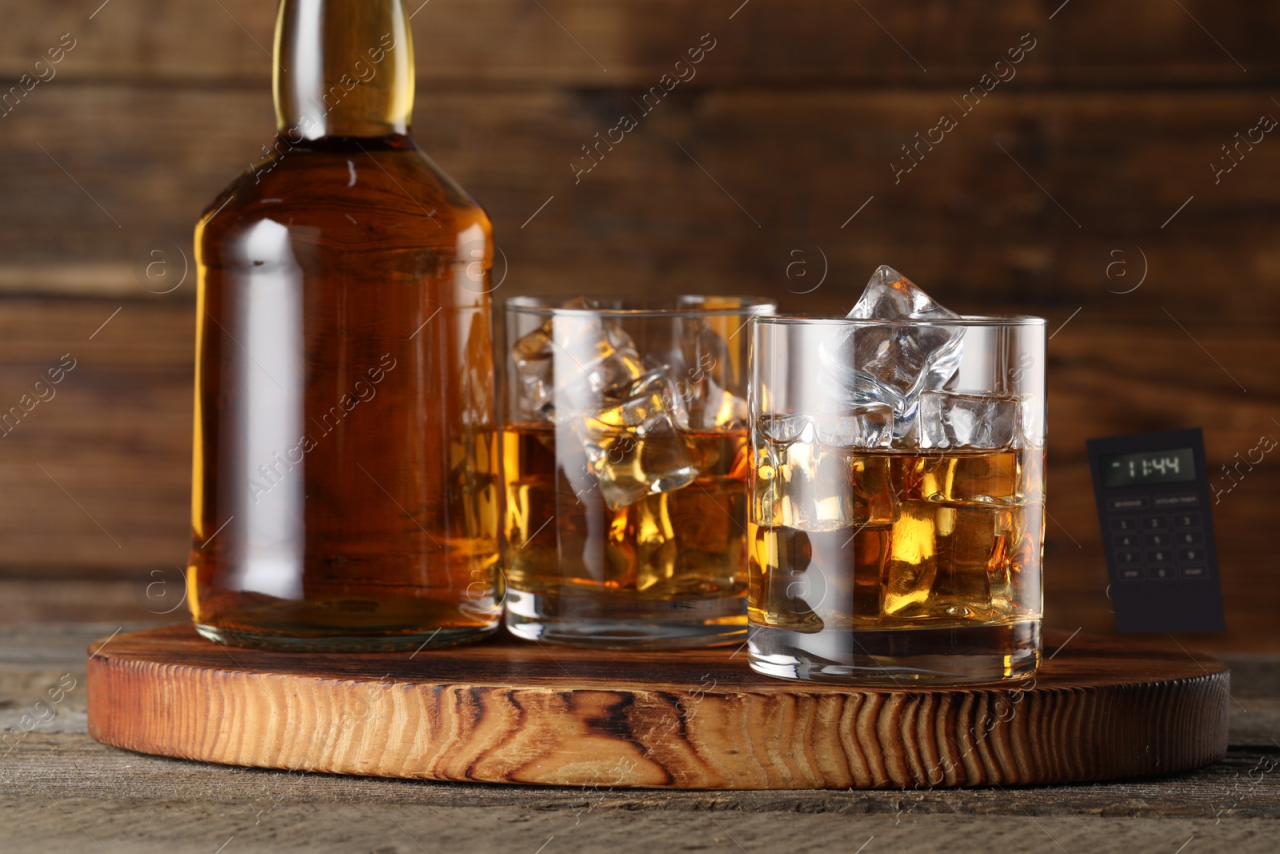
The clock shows 11 h 44 min
